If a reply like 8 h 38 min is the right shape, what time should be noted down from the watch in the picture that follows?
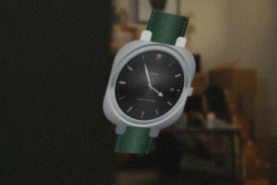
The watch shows 3 h 55 min
